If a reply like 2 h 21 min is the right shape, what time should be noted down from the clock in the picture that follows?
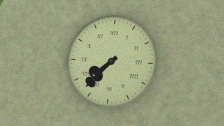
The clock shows 7 h 37 min
